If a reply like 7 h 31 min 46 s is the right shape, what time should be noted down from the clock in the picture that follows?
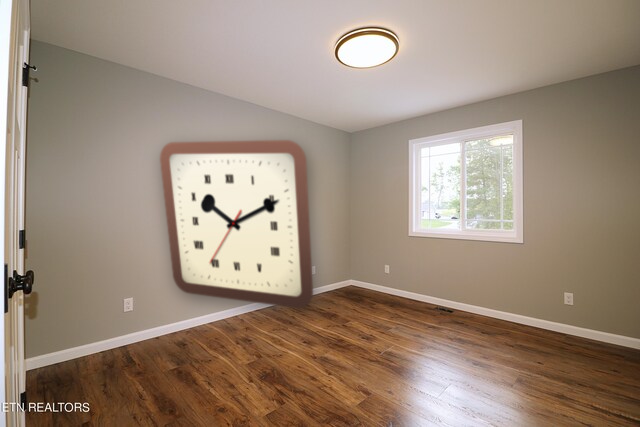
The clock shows 10 h 10 min 36 s
